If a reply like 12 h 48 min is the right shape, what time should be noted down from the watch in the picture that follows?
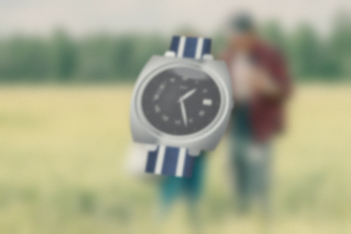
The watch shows 1 h 27 min
